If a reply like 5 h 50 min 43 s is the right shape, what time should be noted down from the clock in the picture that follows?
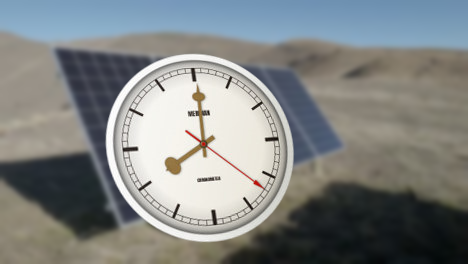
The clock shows 8 h 00 min 22 s
